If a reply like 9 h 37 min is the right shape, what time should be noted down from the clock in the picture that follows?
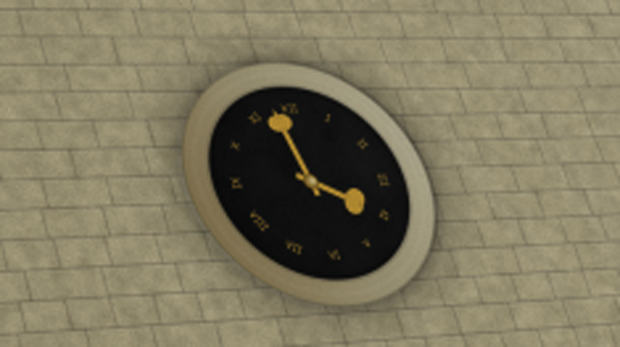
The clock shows 3 h 58 min
